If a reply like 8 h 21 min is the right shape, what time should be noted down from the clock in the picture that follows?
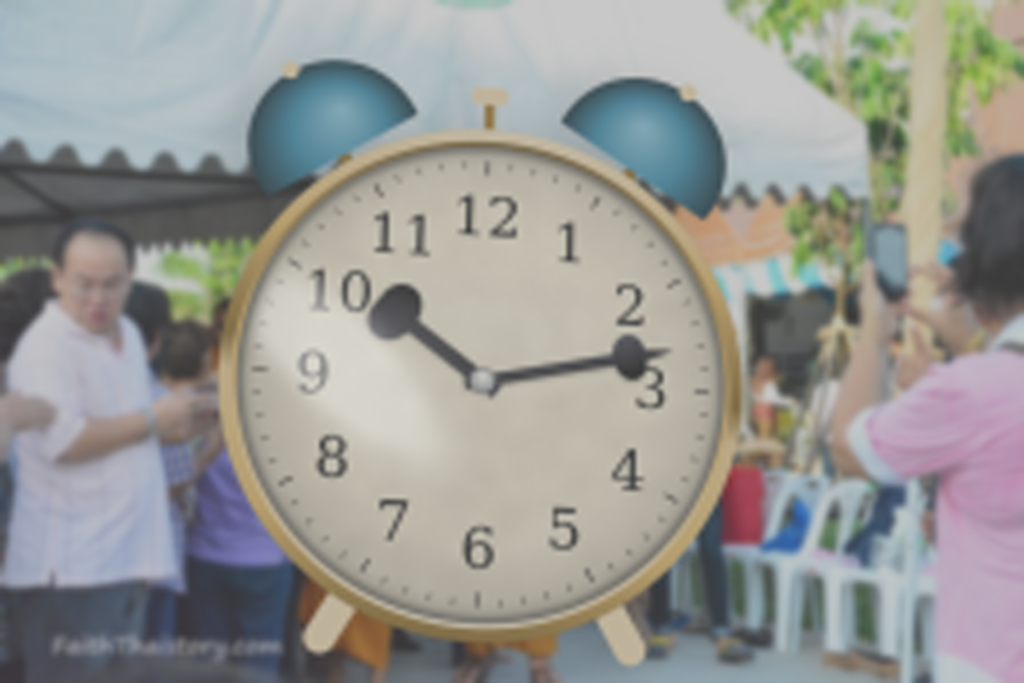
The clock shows 10 h 13 min
